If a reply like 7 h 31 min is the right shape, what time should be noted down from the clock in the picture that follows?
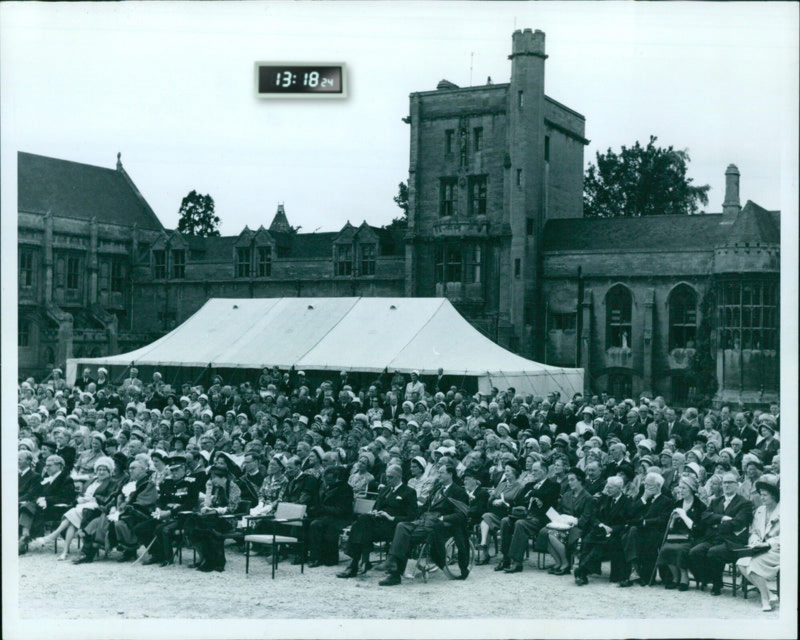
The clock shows 13 h 18 min
